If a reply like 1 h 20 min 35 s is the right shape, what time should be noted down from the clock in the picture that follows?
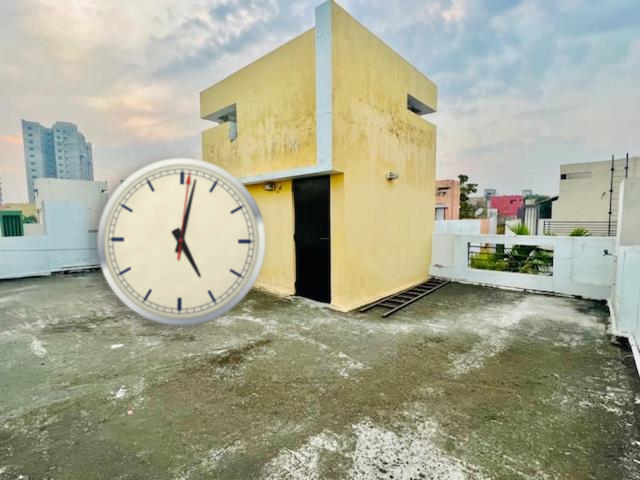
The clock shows 5 h 02 min 01 s
